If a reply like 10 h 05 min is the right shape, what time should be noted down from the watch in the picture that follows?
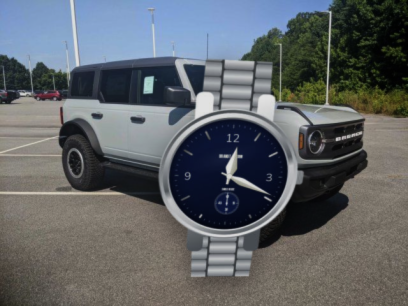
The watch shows 12 h 19 min
